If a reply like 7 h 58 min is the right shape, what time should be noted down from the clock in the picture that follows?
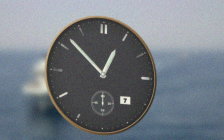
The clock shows 12 h 52 min
